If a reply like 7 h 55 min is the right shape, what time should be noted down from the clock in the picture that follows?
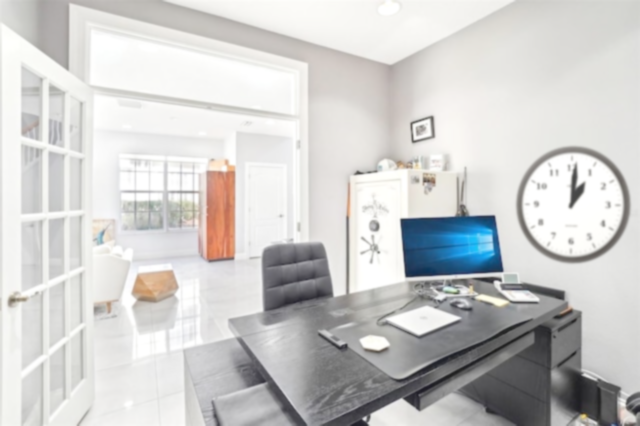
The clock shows 1 h 01 min
